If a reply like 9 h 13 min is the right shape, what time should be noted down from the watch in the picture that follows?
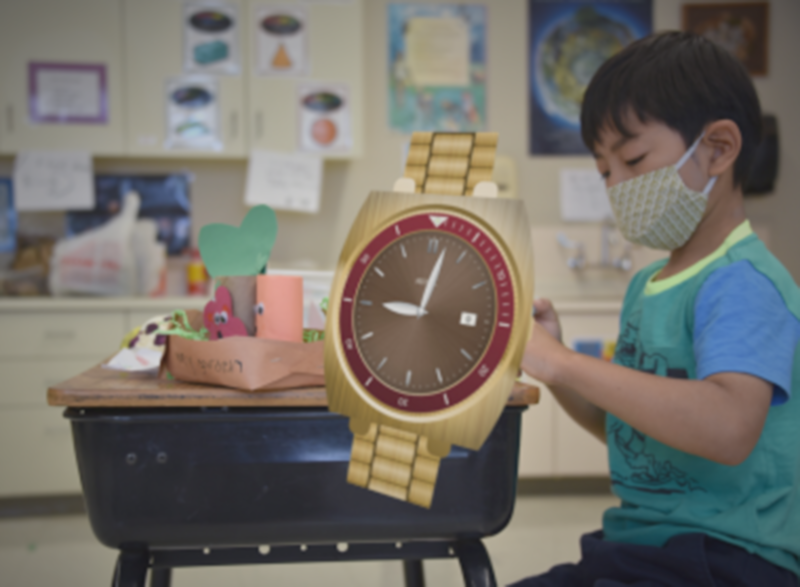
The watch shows 9 h 02 min
